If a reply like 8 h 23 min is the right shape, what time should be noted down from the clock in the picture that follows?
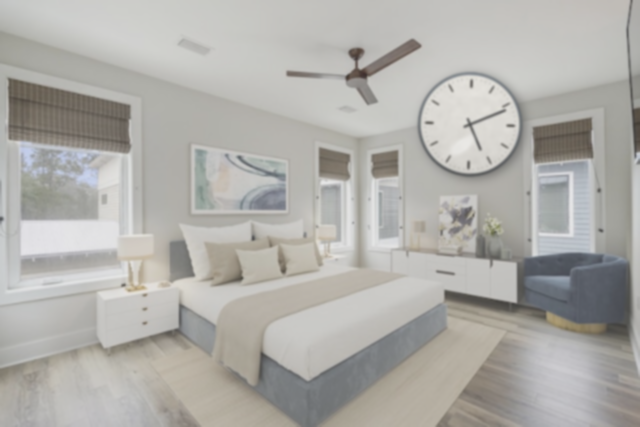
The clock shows 5 h 11 min
